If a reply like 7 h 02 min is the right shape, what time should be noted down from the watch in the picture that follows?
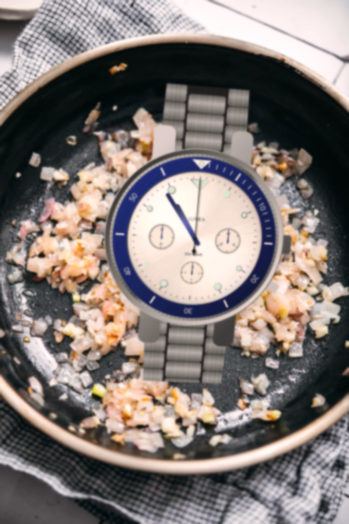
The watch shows 10 h 54 min
